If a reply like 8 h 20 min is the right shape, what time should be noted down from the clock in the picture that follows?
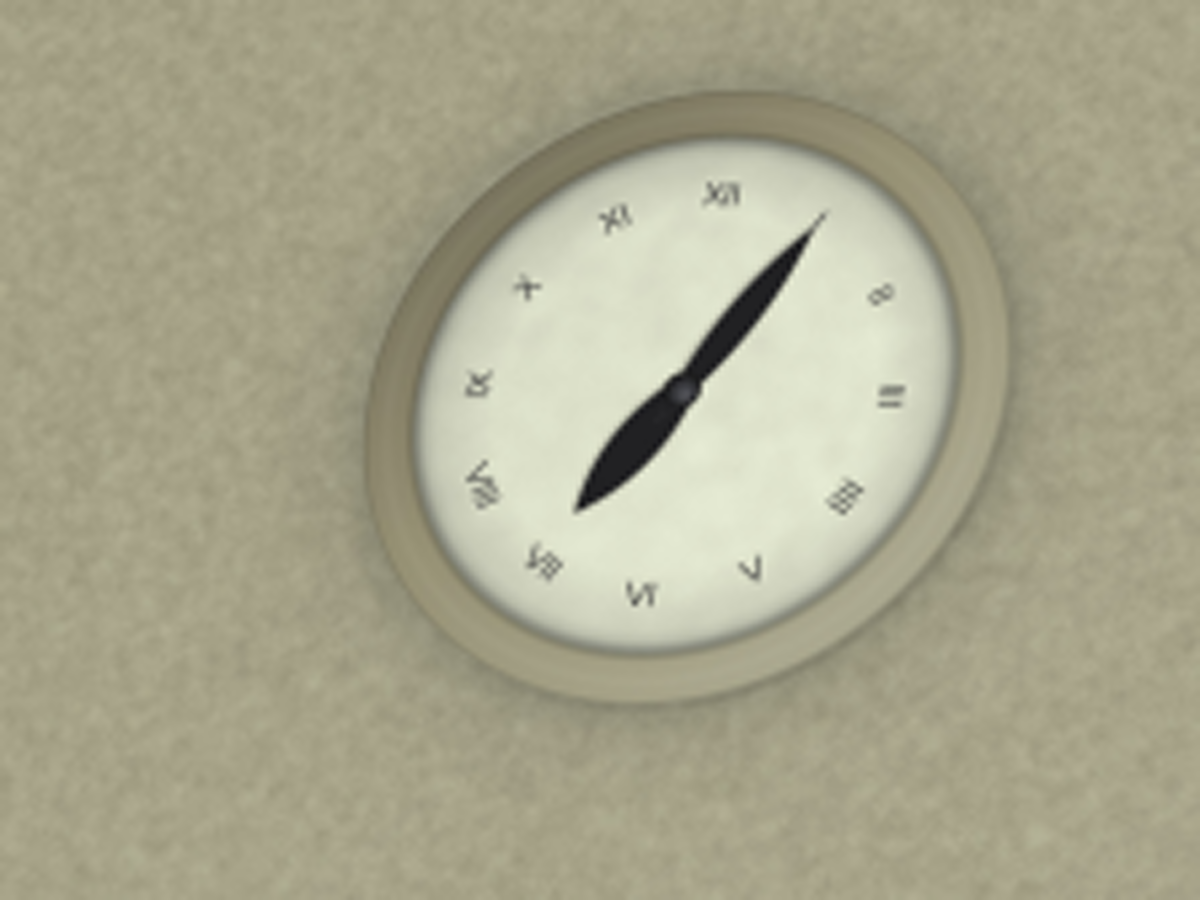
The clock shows 7 h 05 min
